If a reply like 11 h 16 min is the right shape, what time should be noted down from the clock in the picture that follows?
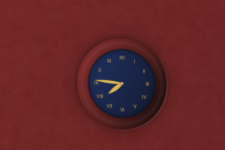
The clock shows 7 h 46 min
